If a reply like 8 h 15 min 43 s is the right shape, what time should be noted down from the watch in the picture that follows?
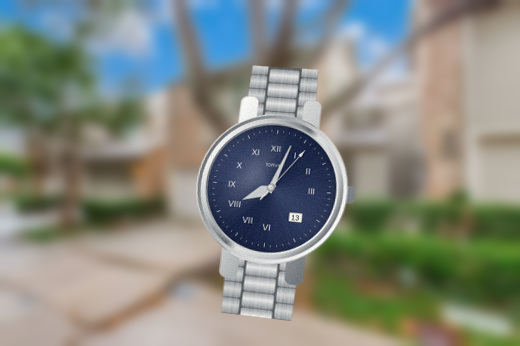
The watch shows 8 h 03 min 06 s
